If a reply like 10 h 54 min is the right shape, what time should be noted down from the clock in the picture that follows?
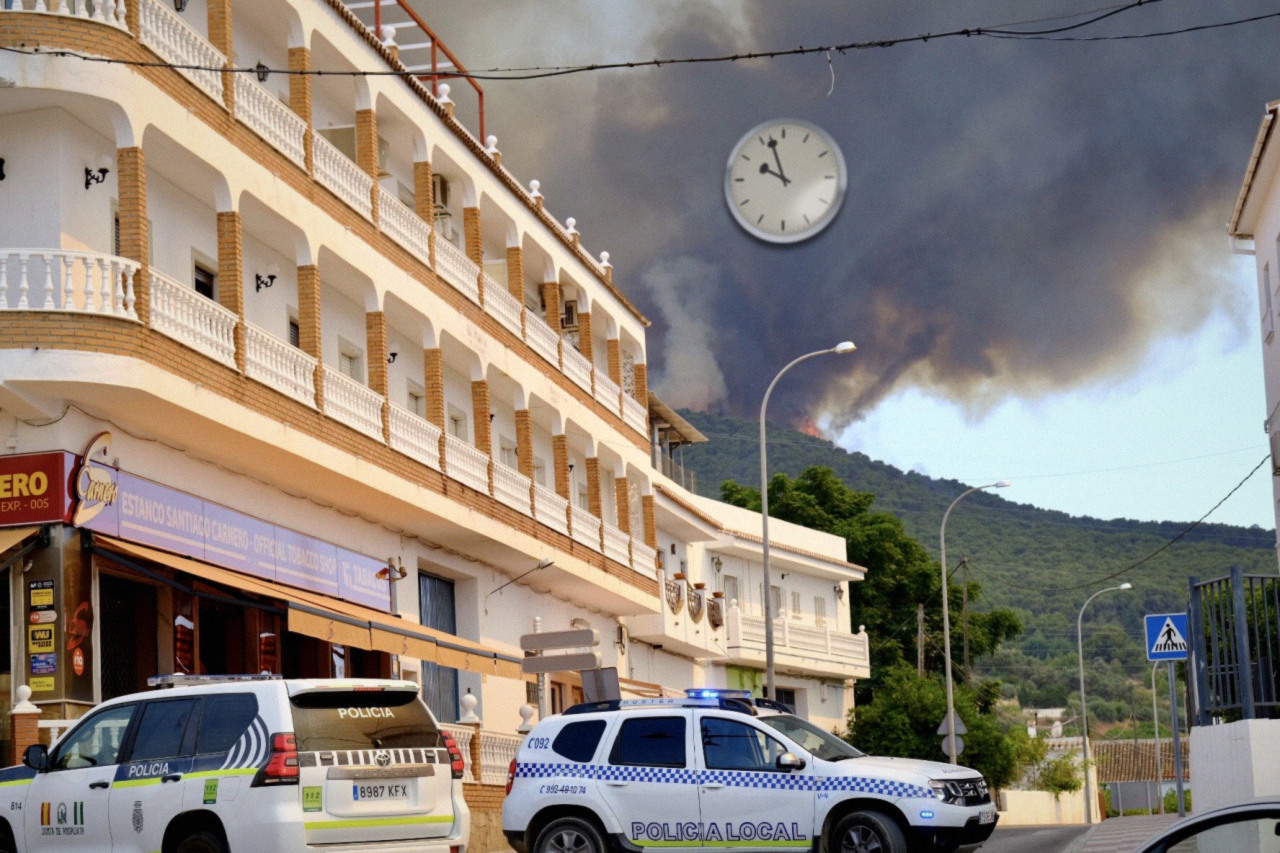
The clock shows 9 h 57 min
